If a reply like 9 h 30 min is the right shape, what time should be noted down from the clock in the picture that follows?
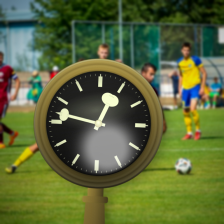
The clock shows 12 h 47 min
